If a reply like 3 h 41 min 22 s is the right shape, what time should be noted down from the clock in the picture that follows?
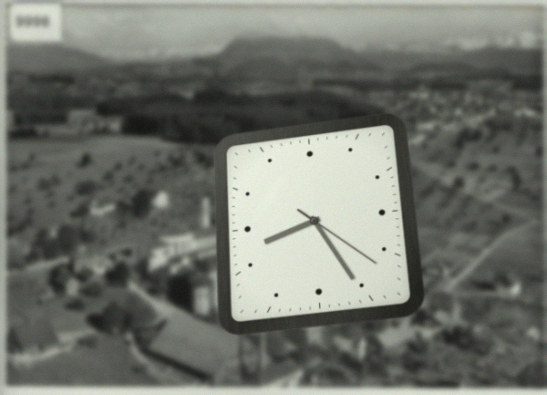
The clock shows 8 h 25 min 22 s
